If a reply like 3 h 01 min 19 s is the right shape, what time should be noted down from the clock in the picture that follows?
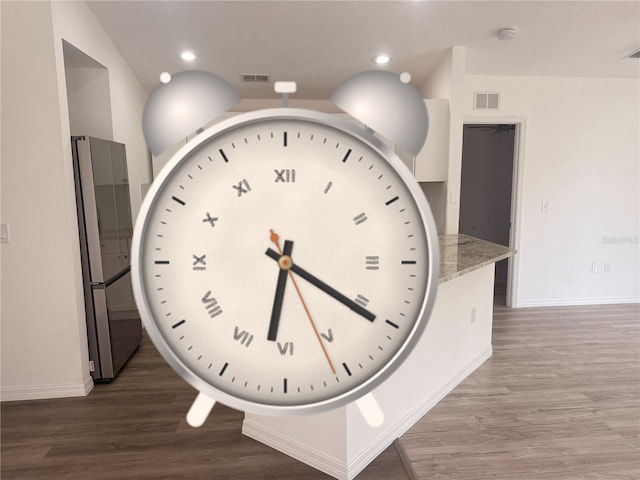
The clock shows 6 h 20 min 26 s
